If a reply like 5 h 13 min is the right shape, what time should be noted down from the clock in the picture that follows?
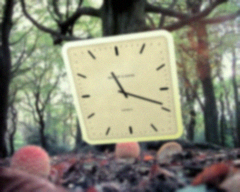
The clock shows 11 h 19 min
